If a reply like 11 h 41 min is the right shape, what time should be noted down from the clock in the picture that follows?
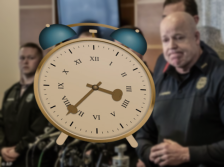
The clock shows 3 h 37 min
